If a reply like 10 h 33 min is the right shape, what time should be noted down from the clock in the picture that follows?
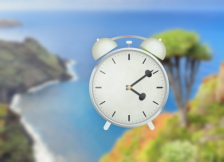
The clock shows 4 h 09 min
